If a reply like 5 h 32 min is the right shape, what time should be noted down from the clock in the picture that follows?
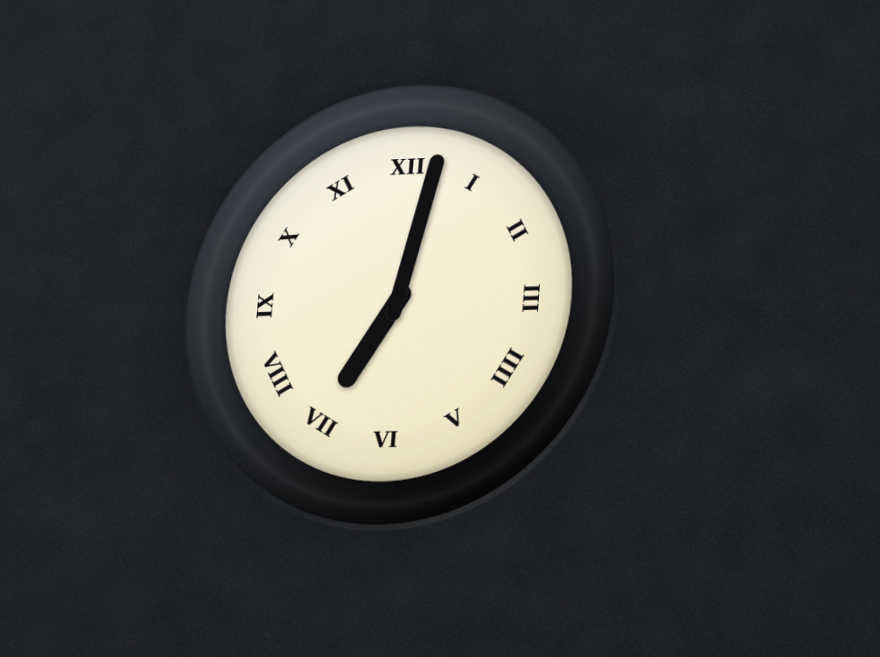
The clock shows 7 h 02 min
